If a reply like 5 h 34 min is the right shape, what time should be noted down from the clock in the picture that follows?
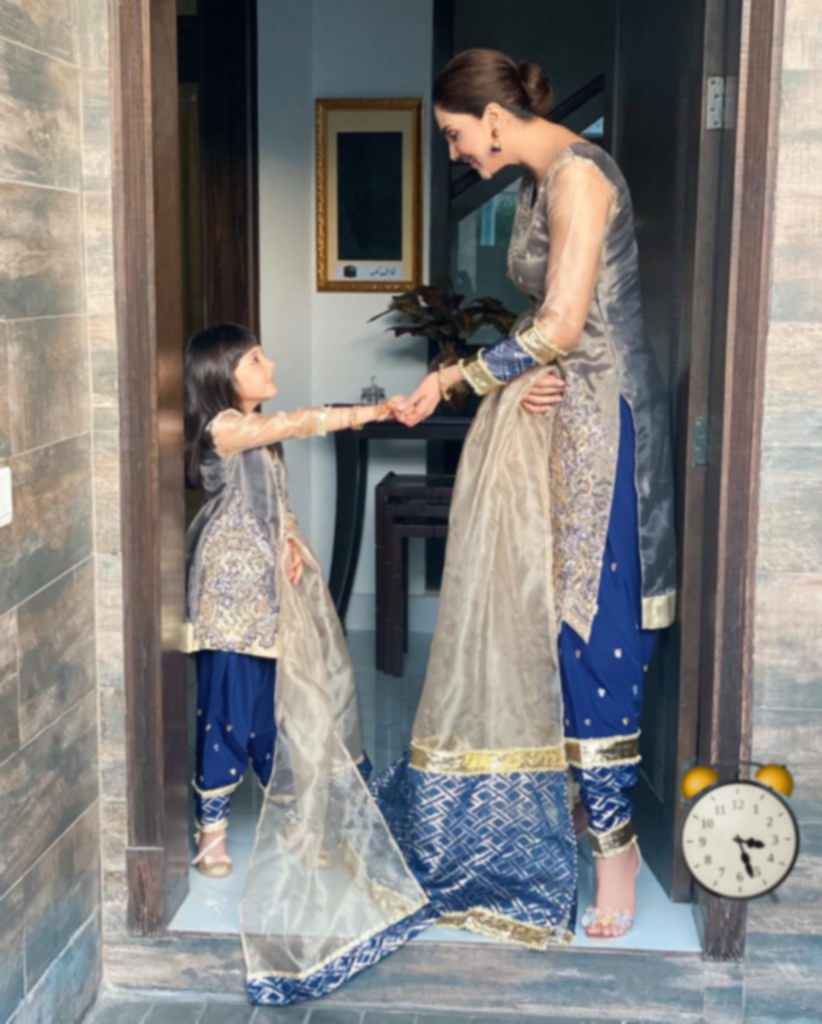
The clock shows 3 h 27 min
